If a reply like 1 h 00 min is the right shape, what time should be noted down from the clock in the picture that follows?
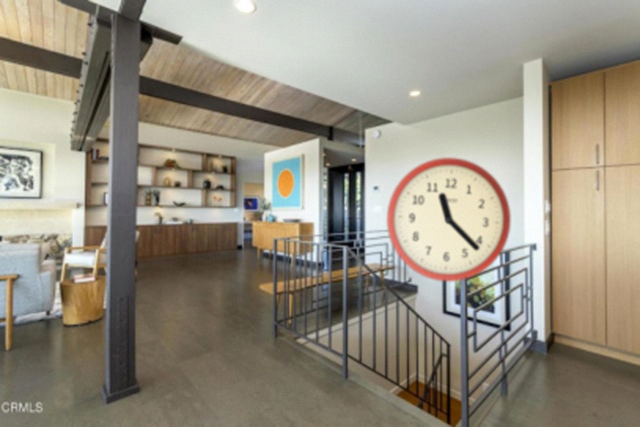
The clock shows 11 h 22 min
